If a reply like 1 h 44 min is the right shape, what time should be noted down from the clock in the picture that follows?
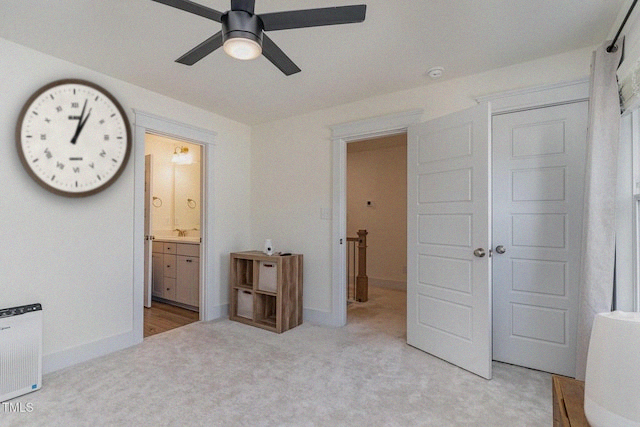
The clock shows 1 h 03 min
